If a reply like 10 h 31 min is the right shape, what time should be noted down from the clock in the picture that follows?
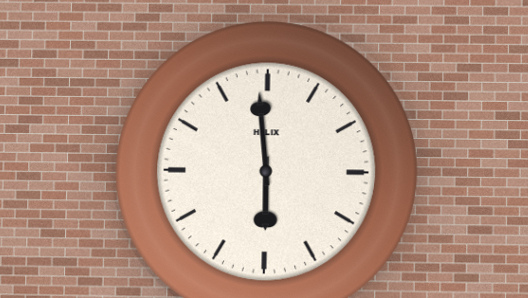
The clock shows 5 h 59 min
